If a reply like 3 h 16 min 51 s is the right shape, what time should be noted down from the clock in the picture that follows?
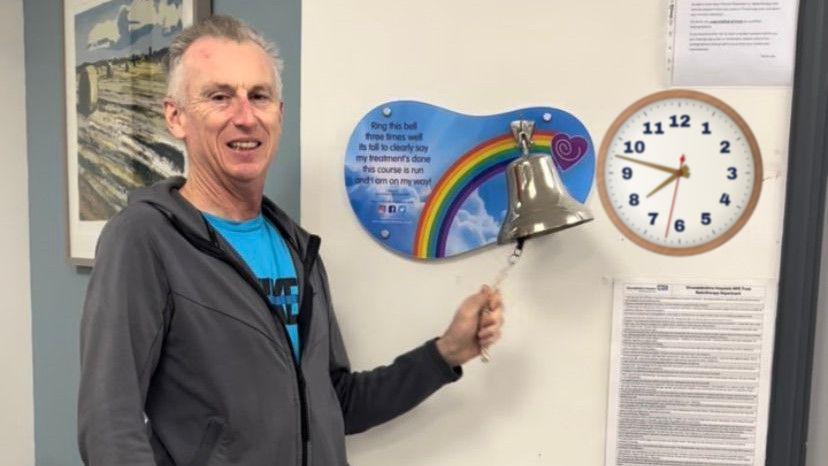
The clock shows 7 h 47 min 32 s
